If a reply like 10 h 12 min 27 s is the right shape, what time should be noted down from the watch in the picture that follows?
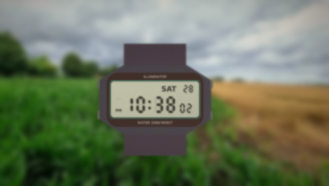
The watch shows 10 h 38 min 02 s
